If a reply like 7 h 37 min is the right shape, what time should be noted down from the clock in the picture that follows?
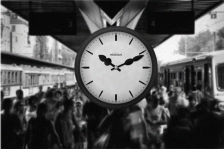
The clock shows 10 h 11 min
